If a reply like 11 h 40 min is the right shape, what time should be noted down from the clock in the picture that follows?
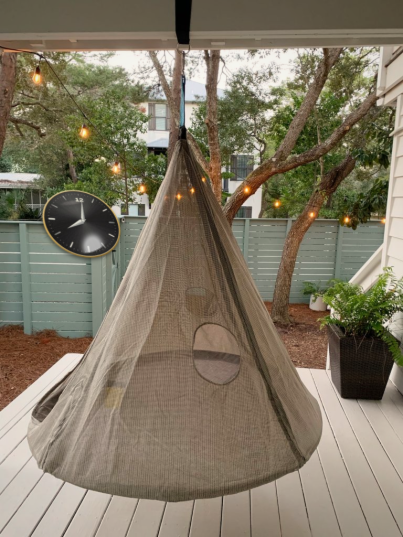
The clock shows 8 h 01 min
